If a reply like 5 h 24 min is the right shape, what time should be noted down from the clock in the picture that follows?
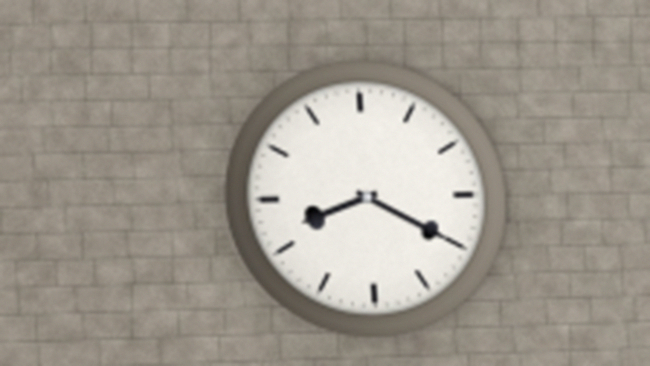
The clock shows 8 h 20 min
